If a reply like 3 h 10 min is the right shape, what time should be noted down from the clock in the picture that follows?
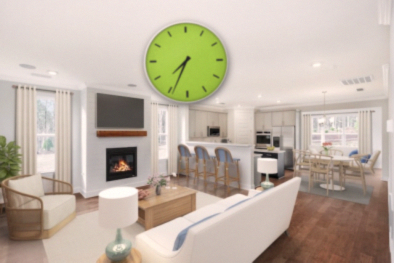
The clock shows 7 h 34 min
